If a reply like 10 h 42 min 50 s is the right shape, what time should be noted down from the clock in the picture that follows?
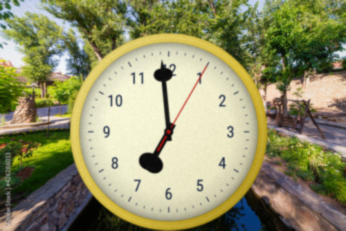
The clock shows 6 h 59 min 05 s
